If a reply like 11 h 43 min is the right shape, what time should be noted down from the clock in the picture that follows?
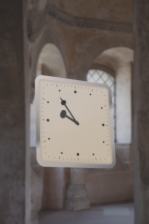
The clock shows 9 h 54 min
